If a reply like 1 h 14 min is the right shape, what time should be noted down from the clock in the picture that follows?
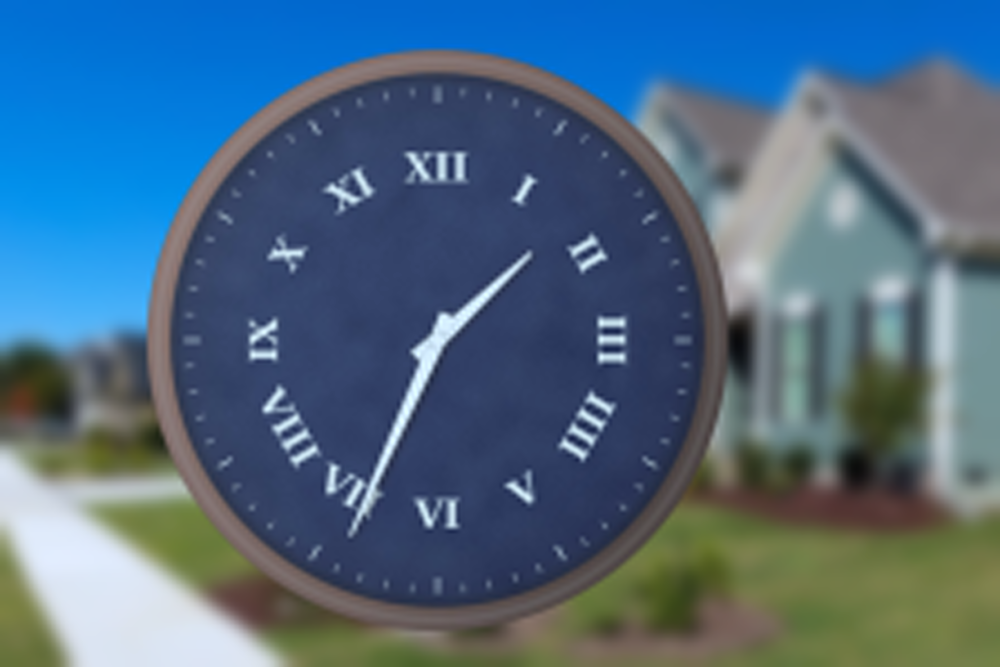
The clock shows 1 h 34 min
